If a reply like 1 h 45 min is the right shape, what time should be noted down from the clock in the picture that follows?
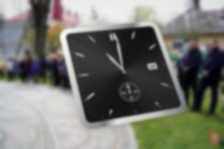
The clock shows 11 h 01 min
